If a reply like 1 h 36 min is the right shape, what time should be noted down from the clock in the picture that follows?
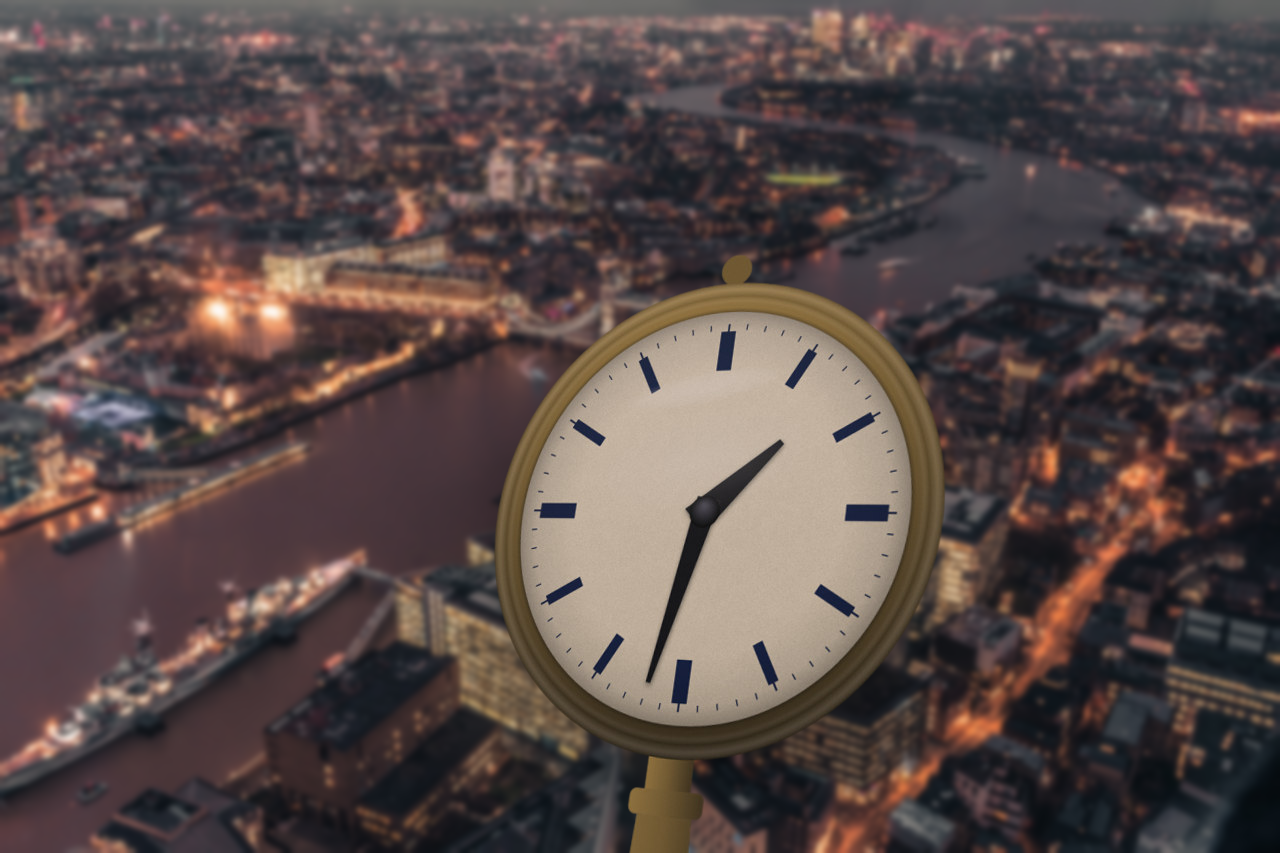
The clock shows 1 h 32 min
